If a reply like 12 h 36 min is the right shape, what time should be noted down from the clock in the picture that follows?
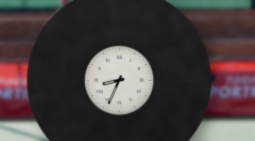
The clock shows 8 h 34 min
